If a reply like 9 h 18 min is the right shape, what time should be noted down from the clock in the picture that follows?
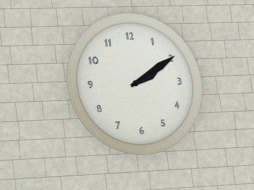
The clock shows 2 h 10 min
